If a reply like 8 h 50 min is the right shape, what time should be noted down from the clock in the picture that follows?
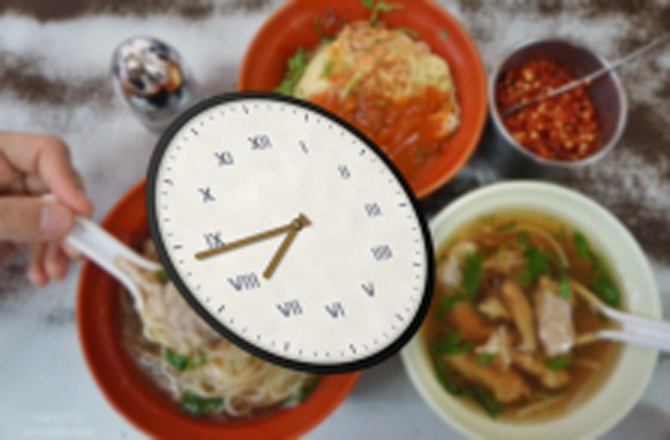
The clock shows 7 h 44 min
